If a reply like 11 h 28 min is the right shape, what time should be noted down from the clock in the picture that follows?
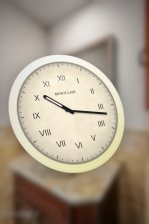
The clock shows 10 h 17 min
